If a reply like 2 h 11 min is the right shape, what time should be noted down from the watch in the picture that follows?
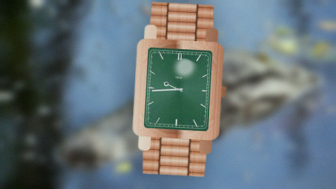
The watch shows 9 h 44 min
